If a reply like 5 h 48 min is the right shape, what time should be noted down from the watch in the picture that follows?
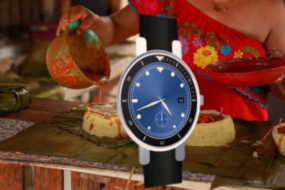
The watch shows 4 h 42 min
